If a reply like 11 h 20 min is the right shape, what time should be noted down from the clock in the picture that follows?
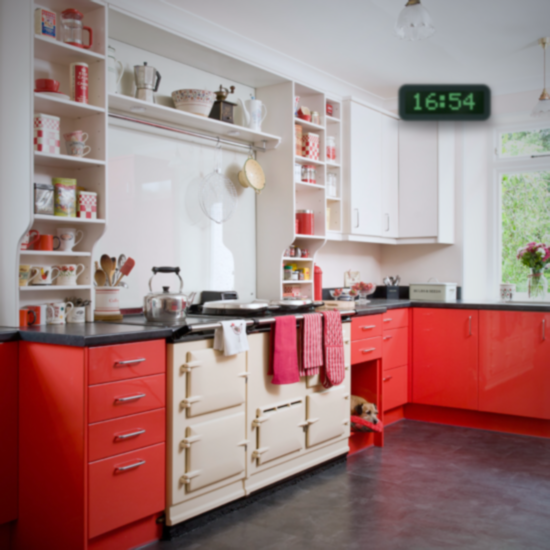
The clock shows 16 h 54 min
